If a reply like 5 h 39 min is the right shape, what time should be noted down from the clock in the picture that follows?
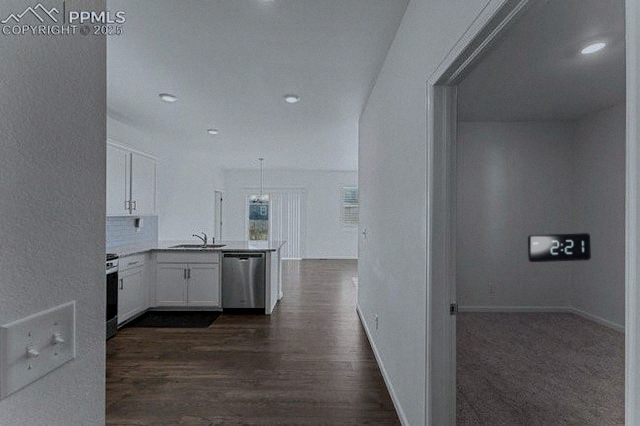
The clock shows 2 h 21 min
